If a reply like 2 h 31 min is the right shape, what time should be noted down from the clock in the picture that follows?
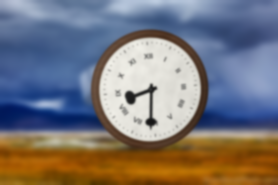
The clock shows 8 h 31 min
